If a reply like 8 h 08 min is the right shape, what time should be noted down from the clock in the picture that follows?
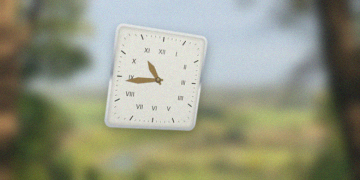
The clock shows 10 h 44 min
